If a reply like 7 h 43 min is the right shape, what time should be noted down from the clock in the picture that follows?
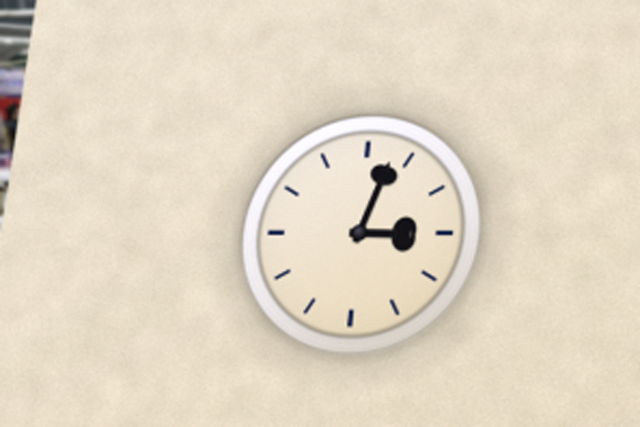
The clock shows 3 h 03 min
